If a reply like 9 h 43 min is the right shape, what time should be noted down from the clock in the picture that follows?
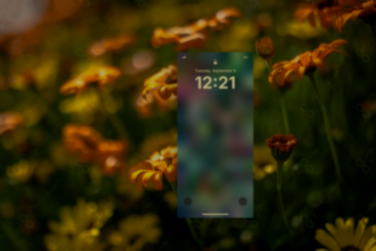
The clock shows 12 h 21 min
